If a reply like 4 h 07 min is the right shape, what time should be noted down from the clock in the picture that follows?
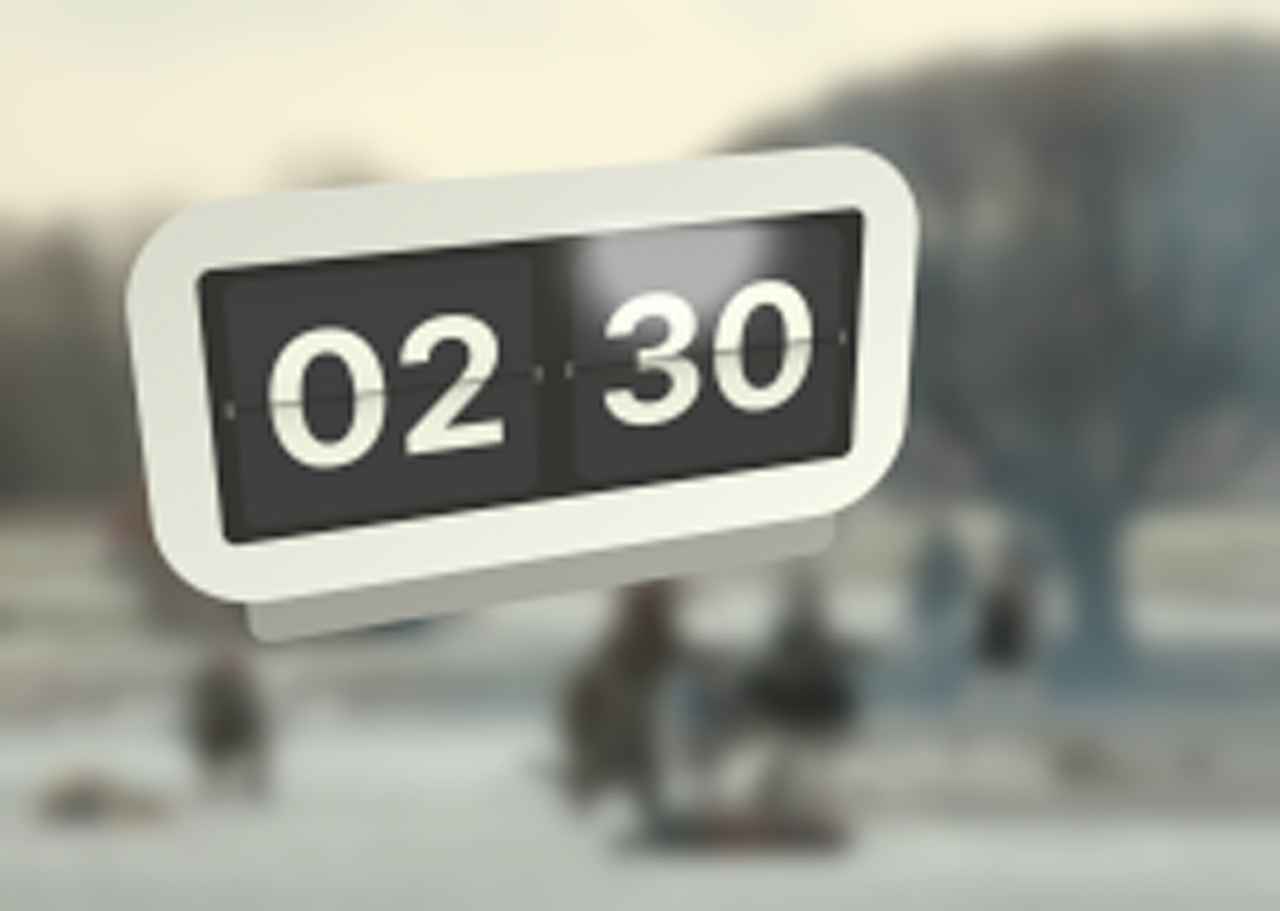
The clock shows 2 h 30 min
